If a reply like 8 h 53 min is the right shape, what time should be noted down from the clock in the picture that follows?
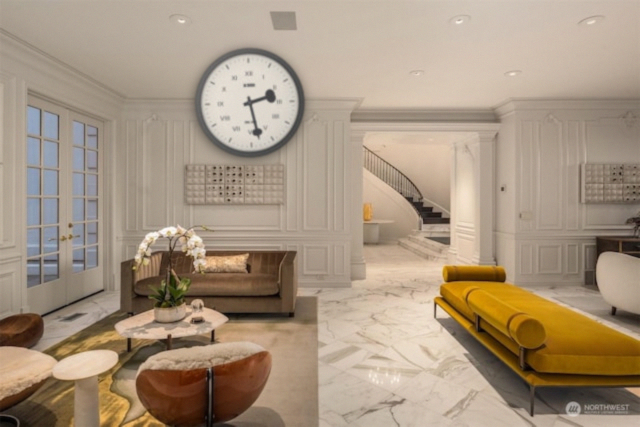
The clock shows 2 h 28 min
